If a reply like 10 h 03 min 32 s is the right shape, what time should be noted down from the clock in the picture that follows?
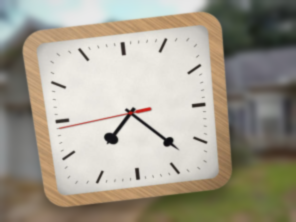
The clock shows 7 h 22 min 44 s
